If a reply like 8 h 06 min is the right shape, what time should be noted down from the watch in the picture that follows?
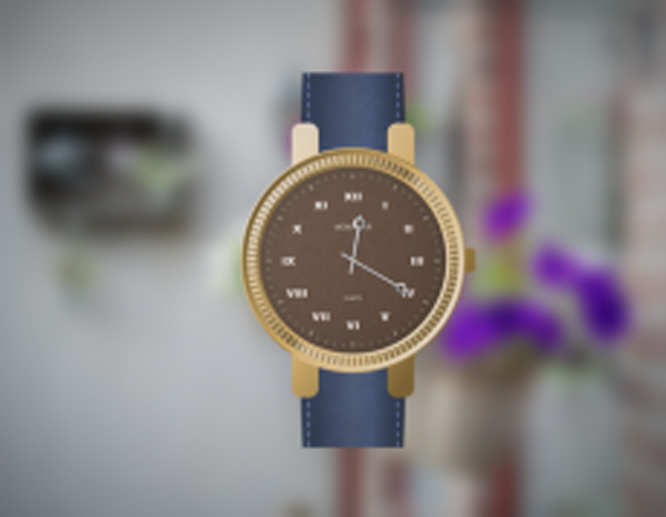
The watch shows 12 h 20 min
